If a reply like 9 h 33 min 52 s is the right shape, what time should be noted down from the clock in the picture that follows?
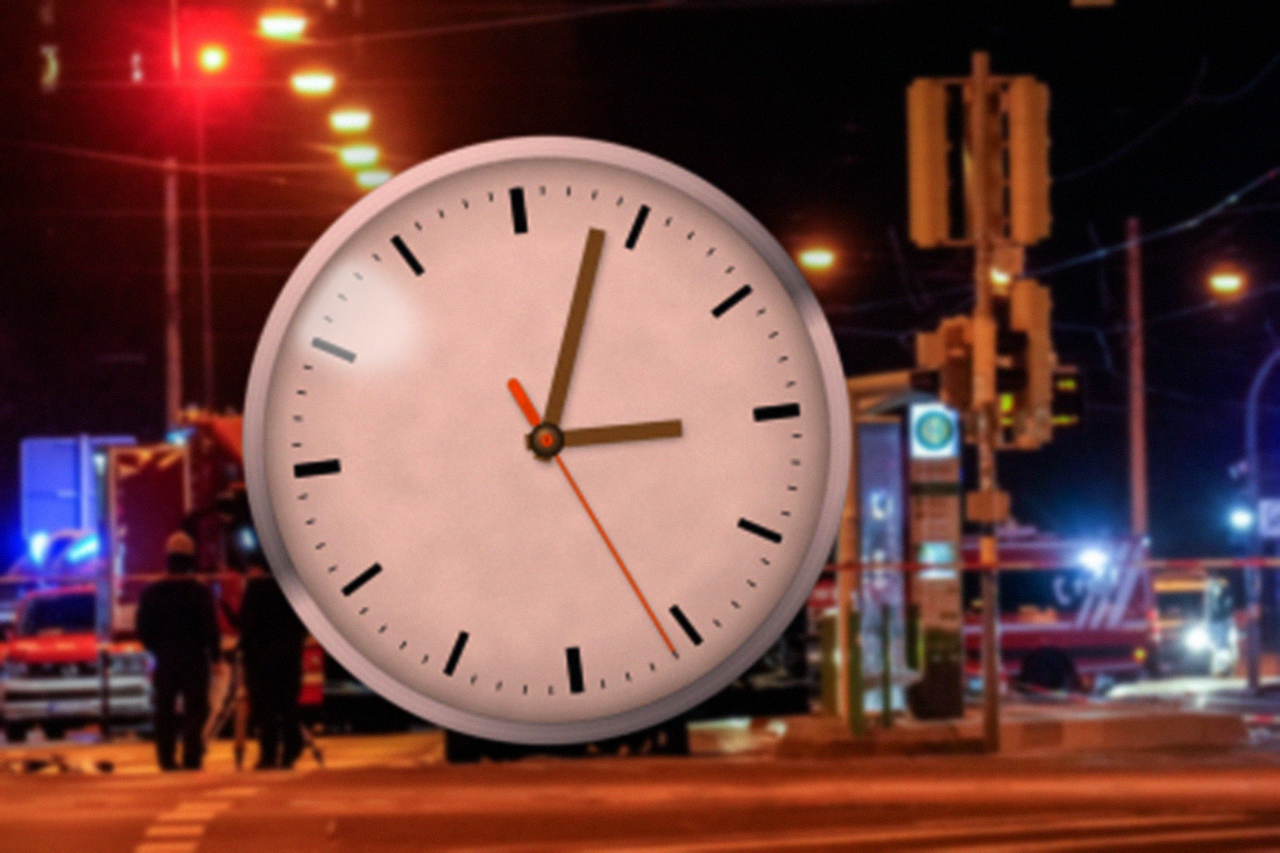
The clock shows 3 h 03 min 26 s
